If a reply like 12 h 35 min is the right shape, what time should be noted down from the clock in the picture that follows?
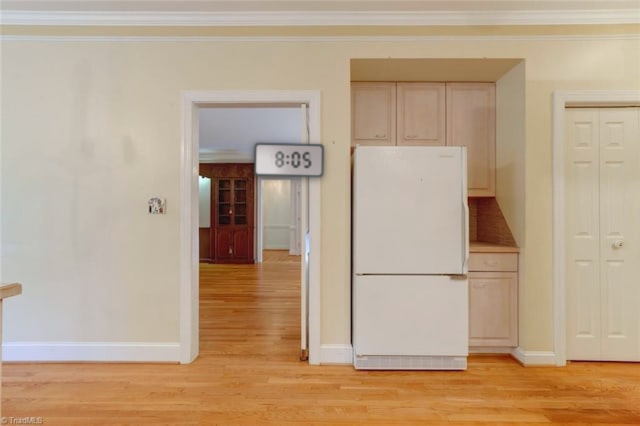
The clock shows 8 h 05 min
